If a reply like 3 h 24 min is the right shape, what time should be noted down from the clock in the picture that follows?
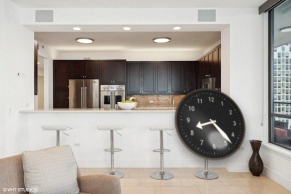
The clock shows 8 h 23 min
